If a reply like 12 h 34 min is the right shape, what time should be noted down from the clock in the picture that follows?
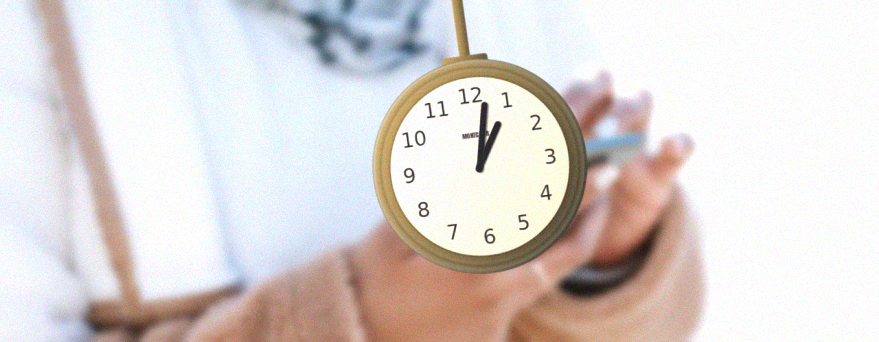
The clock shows 1 h 02 min
